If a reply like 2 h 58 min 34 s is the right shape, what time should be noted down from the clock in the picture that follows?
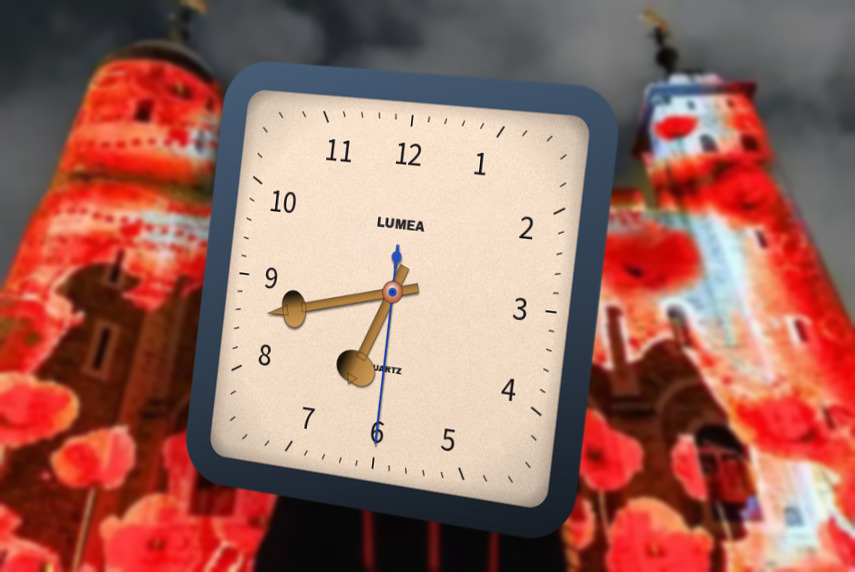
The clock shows 6 h 42 min 30 s
